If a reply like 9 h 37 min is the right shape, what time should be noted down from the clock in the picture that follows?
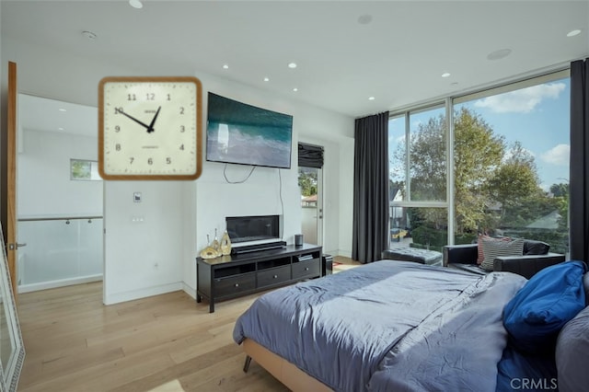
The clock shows 12 h 50 min
